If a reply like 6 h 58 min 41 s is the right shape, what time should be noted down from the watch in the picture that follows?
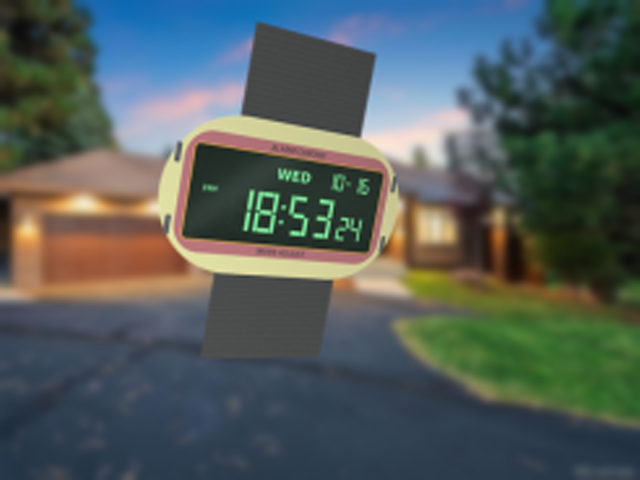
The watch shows 18 h 53 min 24 s
